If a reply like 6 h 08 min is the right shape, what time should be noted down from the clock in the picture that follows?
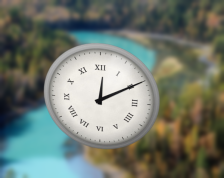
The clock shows 12 h 10 min
